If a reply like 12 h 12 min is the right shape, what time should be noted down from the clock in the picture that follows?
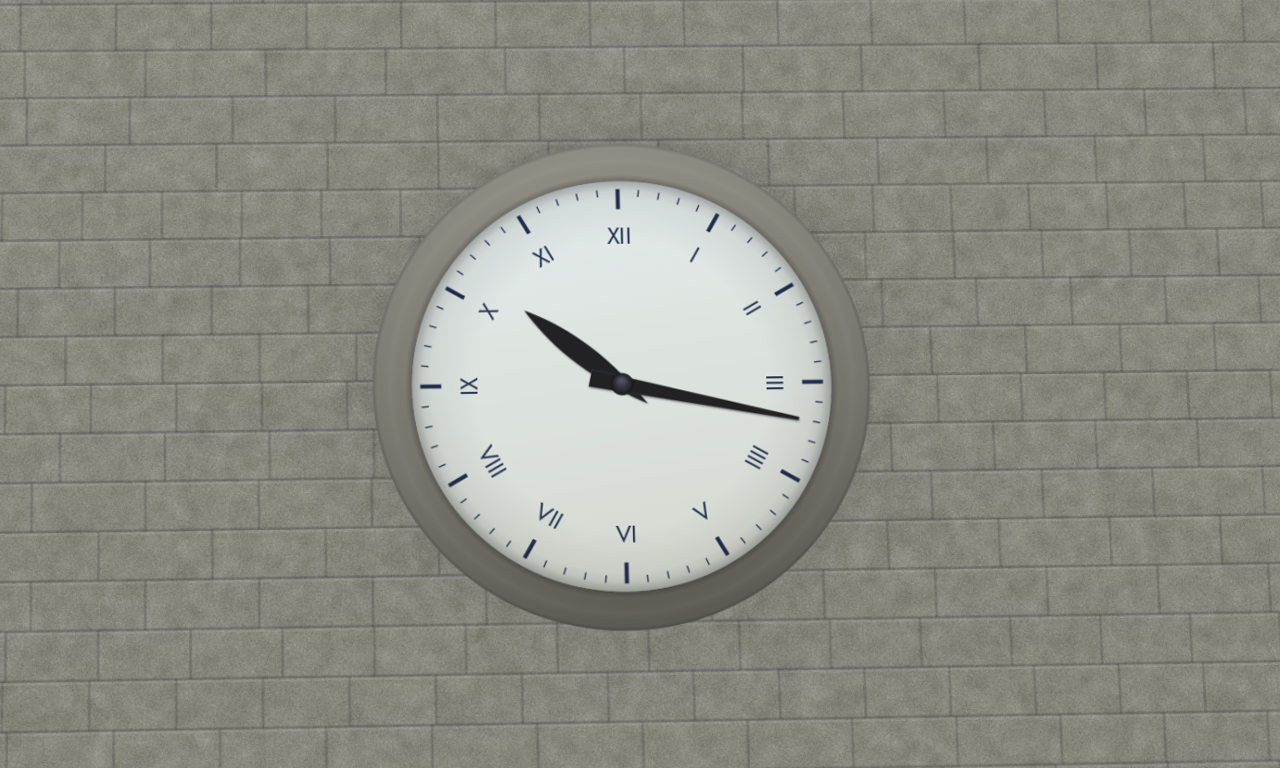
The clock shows 10 h 17 min
